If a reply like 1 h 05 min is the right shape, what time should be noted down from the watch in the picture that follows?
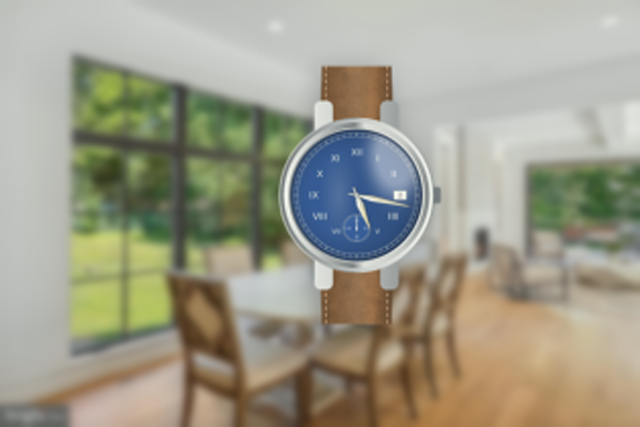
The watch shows 5 h 17 min
